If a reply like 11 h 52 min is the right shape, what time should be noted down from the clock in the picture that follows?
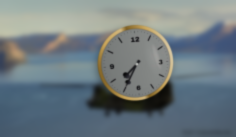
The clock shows 7 h 35 min
